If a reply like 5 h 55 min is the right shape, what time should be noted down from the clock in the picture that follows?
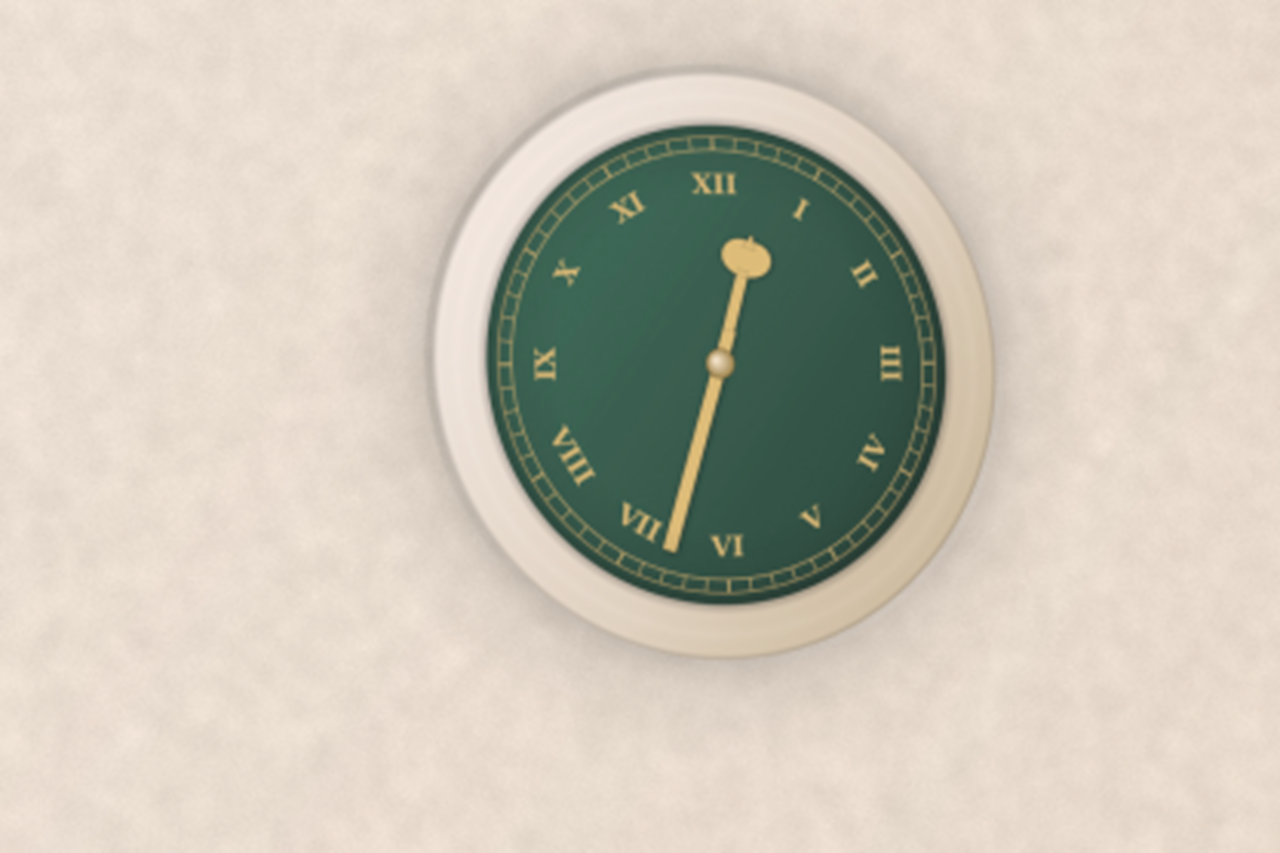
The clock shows 12 h 33 min
